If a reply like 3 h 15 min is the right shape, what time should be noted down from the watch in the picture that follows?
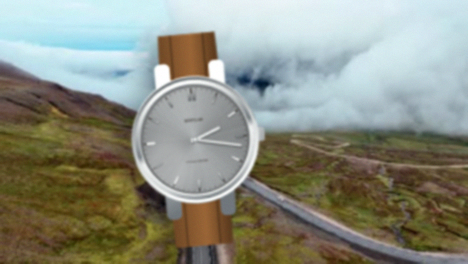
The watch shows 2 h 17 min
